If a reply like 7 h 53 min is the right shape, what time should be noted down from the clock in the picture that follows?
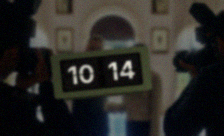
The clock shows 10 h 14 min
